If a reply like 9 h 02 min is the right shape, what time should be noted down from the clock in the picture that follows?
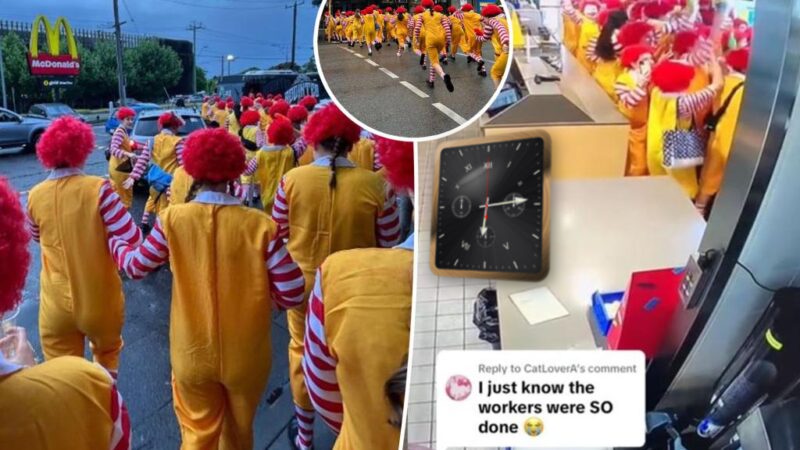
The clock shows 6 h 14 min
